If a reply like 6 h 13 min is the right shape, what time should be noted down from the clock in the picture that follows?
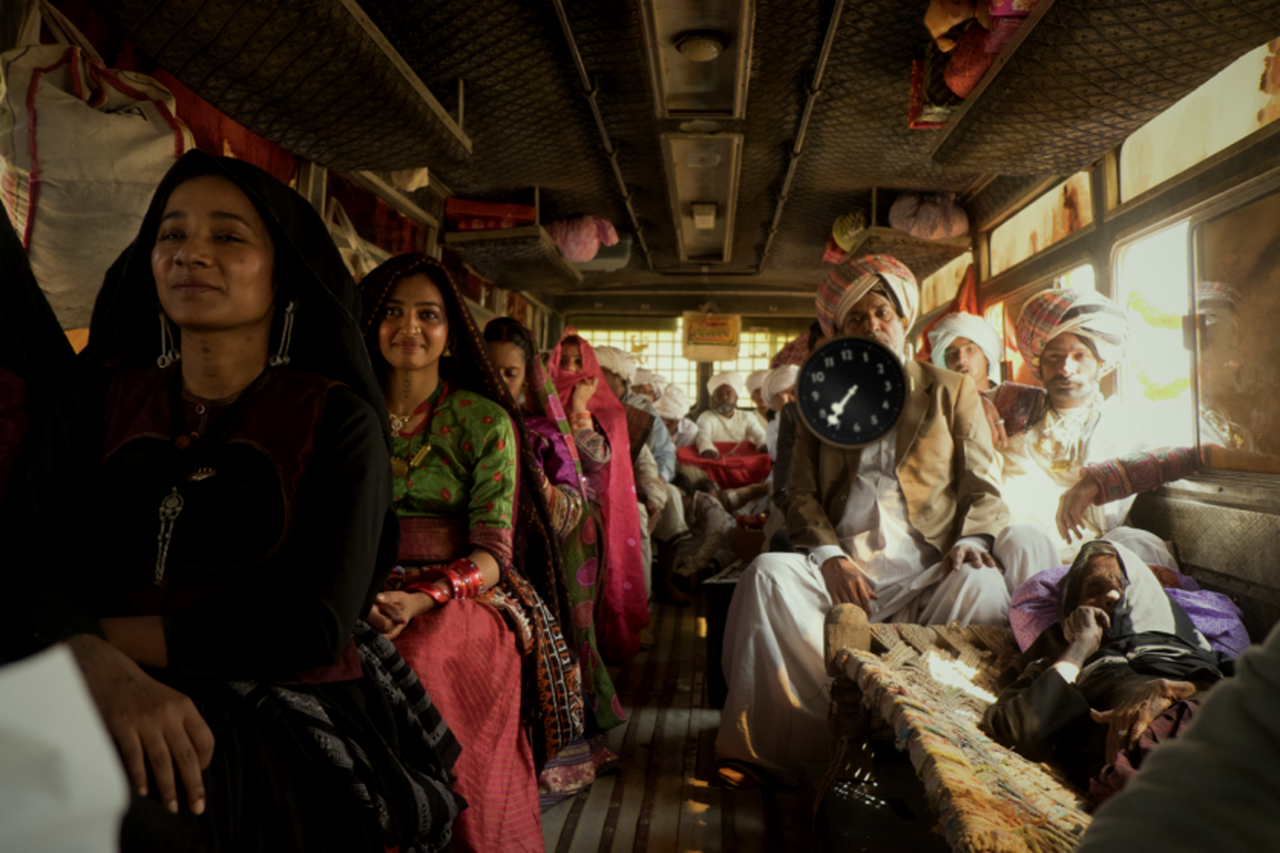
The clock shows 7 h 37 min
